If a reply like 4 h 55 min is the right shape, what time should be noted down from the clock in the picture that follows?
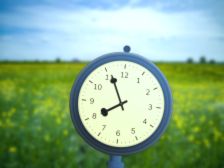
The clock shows 7 h 56 min
